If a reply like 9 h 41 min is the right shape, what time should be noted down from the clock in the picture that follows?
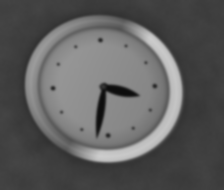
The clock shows 3 h 32 min
